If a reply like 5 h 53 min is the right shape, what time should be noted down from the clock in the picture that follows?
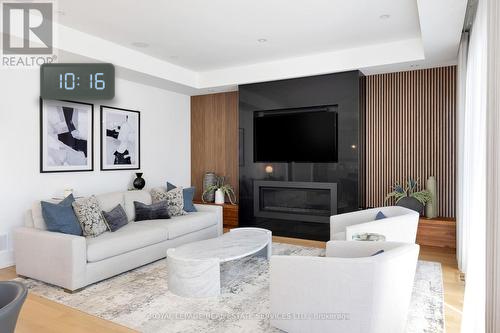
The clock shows 10 h 16 min
